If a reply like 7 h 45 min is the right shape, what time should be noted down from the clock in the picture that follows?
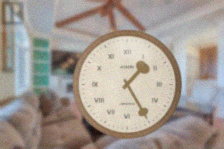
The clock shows 1 h 25 min
